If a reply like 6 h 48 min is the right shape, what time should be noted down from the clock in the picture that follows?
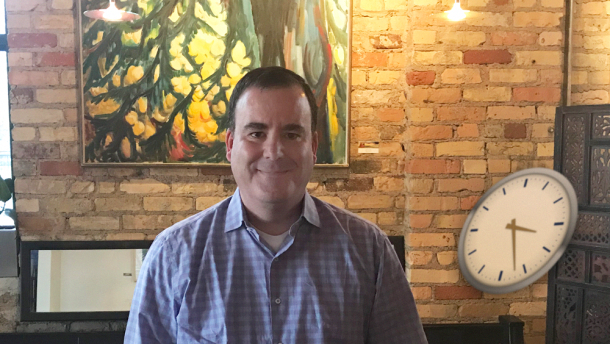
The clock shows 3 h 27 min
